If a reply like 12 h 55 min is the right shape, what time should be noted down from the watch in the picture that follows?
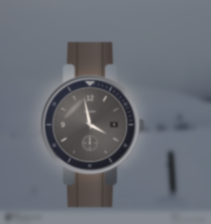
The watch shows 3 h 58 min
